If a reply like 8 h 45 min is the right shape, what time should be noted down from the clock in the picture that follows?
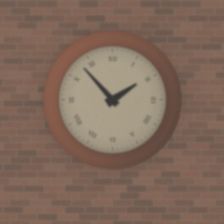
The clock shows 1 h 53 min
